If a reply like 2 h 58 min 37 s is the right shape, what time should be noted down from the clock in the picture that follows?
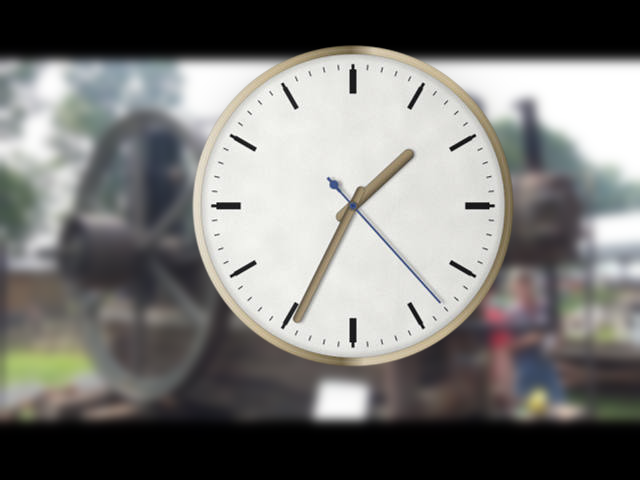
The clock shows 1 h 34 min 23 s
